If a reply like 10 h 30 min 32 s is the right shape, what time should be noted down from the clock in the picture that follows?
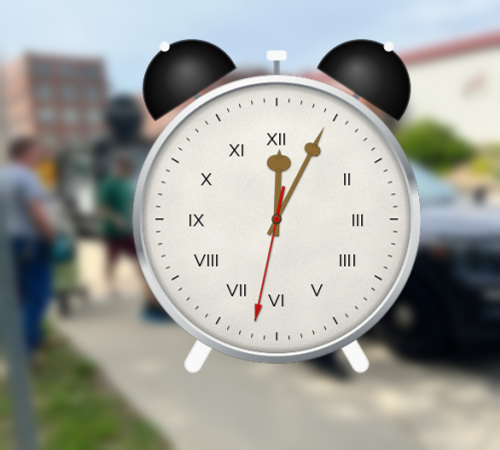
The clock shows 12 h 04 min 32 s
